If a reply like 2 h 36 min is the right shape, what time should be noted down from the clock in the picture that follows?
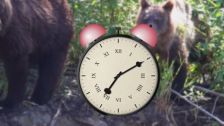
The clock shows 7 h 10 min
